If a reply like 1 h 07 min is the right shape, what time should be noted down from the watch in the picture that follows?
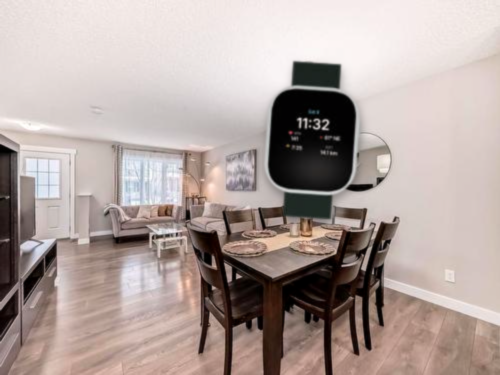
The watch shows 11 h 32 min
